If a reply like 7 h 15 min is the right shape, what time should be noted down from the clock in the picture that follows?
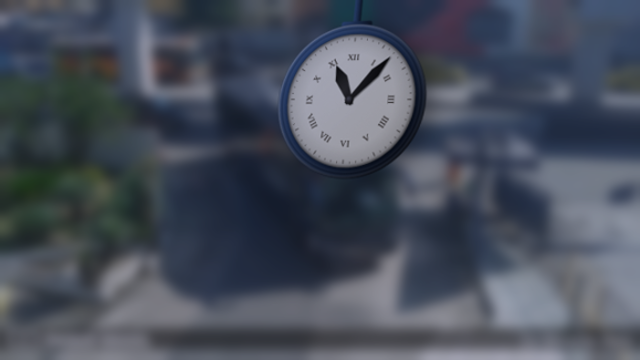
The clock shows 11 h 07 min
